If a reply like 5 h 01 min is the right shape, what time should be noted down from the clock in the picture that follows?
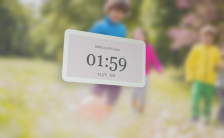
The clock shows 1 h 59 min
